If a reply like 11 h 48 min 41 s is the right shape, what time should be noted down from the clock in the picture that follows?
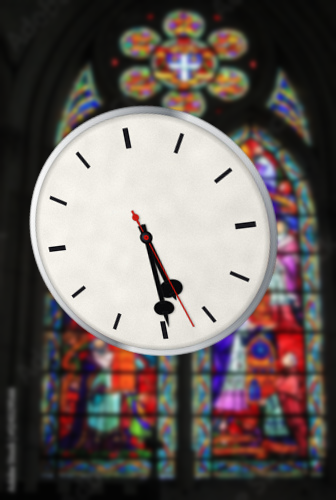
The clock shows 5 h 29 min 27 s
